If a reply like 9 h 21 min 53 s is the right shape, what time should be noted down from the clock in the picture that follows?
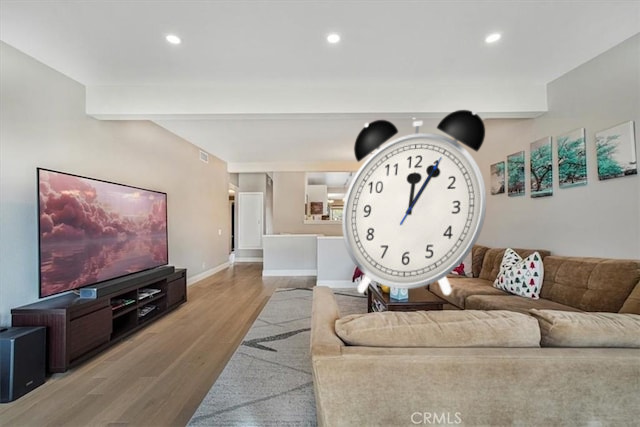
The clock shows 12 h 05 min 05 s
